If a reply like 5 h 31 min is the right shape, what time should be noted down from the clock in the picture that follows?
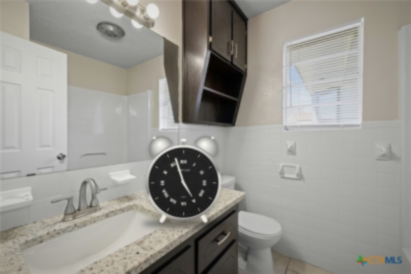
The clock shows 4 h 57 min
